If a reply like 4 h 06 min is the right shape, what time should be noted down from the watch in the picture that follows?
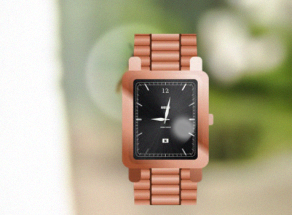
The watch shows 9 h 02 min
